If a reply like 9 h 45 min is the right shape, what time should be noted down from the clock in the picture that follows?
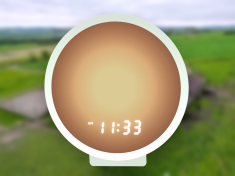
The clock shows 11 h 33 min
